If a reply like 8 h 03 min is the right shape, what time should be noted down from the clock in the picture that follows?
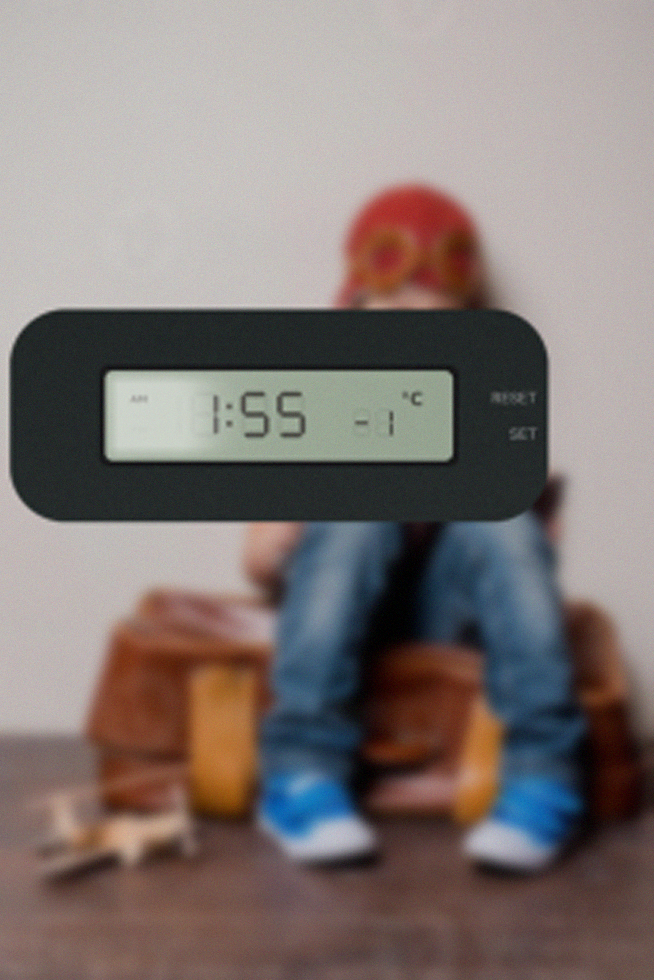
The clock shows 1 h 55 min
